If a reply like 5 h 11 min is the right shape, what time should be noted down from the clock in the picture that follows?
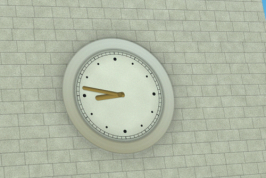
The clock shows 8 h 47 min
